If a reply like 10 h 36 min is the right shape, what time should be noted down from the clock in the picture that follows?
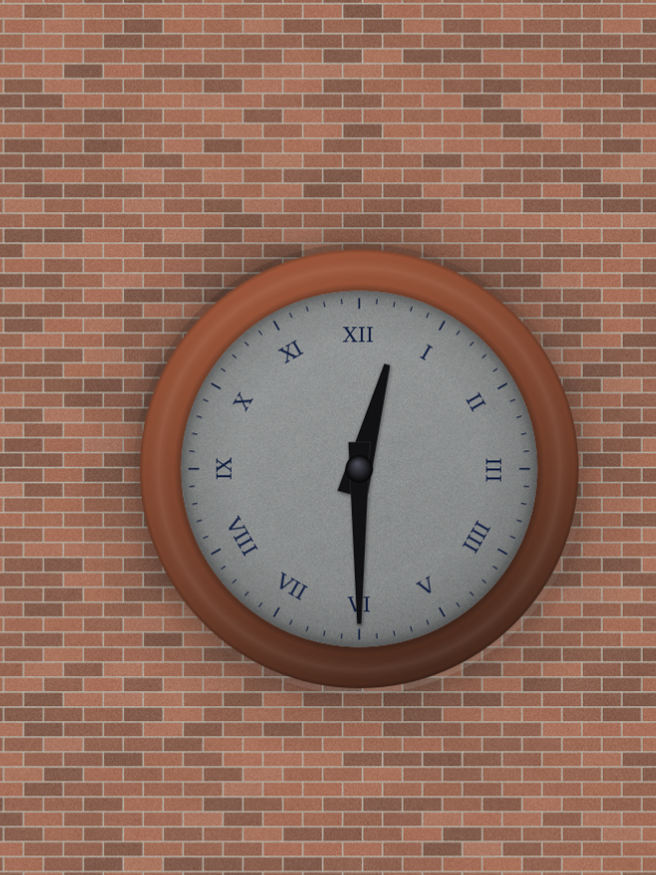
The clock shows 12 h 30 min
